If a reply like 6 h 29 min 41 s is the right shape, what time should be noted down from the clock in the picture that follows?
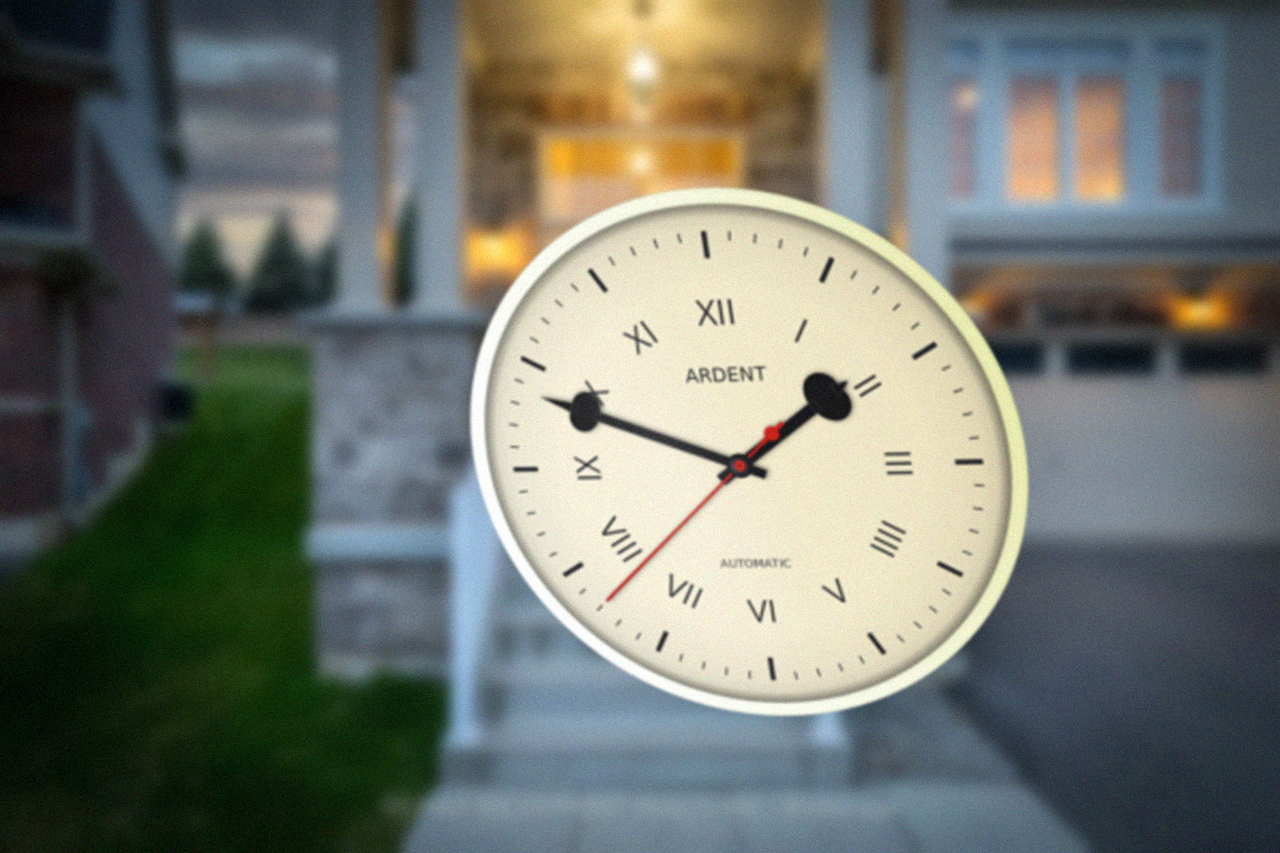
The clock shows 1 h 48 min 38 s
